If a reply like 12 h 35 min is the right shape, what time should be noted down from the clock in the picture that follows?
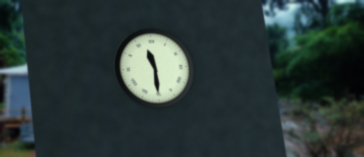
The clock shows 11 h 30 min
